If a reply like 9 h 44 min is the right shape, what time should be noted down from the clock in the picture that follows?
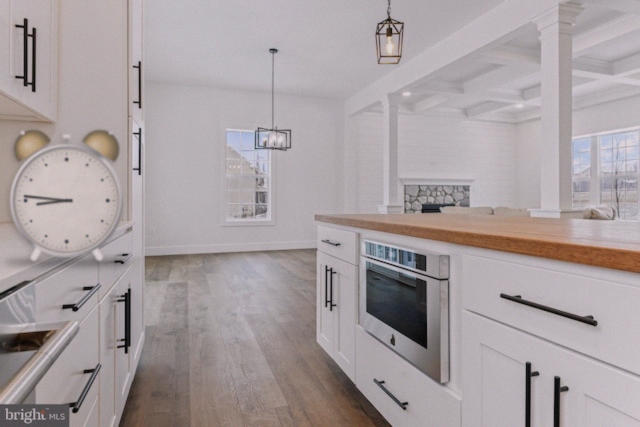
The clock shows 8 h 46 min
